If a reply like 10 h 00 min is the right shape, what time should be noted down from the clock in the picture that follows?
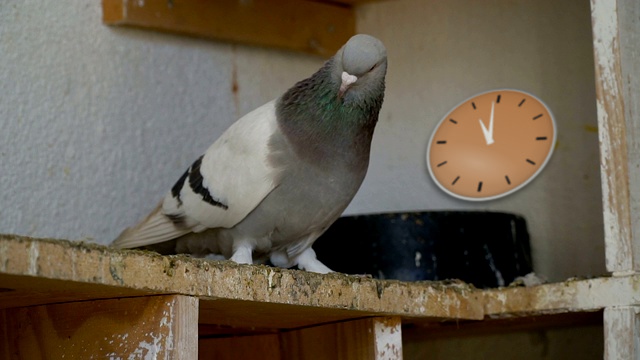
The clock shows 10 h 59 min
